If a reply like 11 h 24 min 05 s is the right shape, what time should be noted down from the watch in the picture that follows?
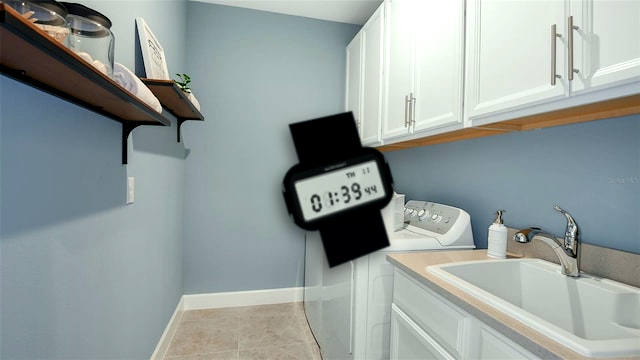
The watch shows 1 h 39 min 44 s
